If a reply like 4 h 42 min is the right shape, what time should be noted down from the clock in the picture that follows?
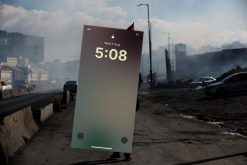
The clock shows 5 h 08 min
